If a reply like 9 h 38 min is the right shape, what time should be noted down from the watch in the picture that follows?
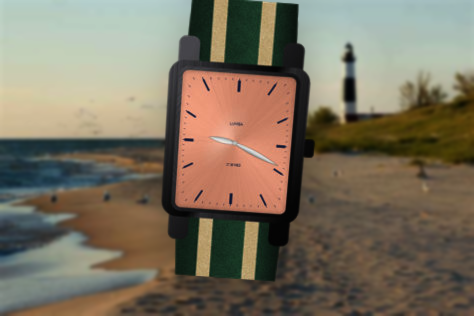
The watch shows 9 h 19 min
